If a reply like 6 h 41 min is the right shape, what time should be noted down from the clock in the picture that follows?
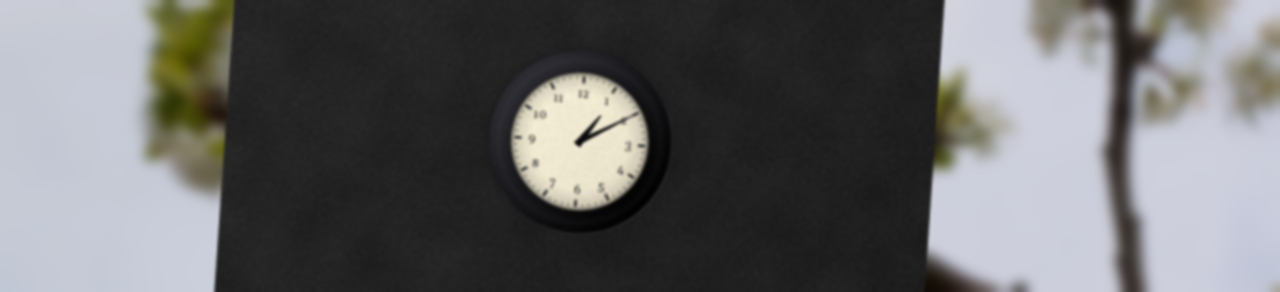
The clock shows 1 h 10 min
